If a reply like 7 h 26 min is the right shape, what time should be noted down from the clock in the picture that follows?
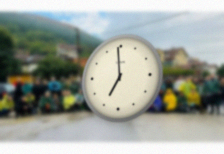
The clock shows 6 h 59 min
